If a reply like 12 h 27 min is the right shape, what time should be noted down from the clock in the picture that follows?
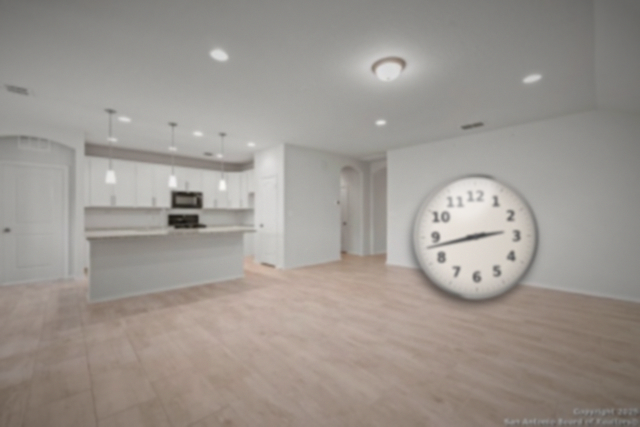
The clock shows 2 h 43 min
